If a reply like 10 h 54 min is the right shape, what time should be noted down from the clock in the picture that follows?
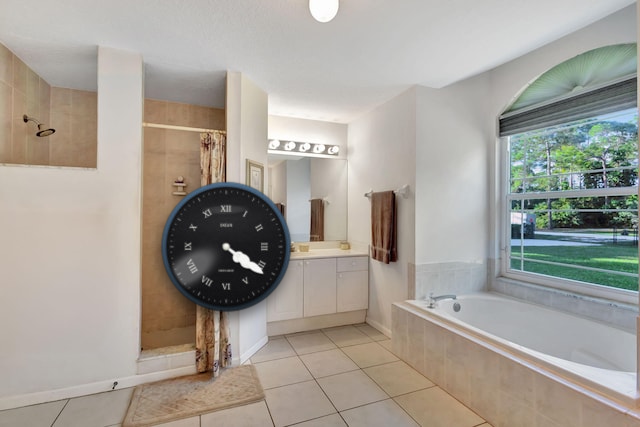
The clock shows 4 h 21 min
